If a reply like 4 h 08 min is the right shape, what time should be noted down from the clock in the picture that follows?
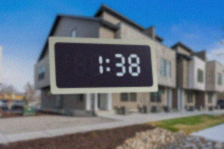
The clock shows 1 h 38 min
